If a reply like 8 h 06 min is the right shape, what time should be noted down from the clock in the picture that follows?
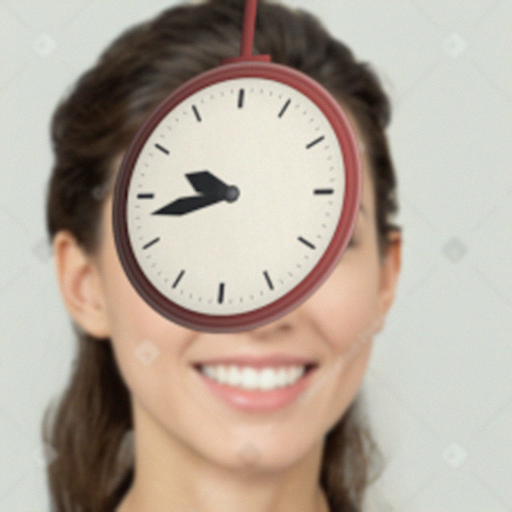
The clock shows 9 h 43 min
